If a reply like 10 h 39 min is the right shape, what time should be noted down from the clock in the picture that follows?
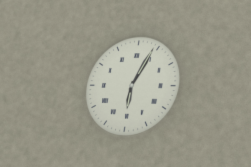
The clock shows 6 h 04 min
